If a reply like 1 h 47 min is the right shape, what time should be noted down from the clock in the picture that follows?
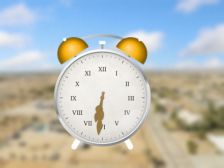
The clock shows 6 h 31 min
